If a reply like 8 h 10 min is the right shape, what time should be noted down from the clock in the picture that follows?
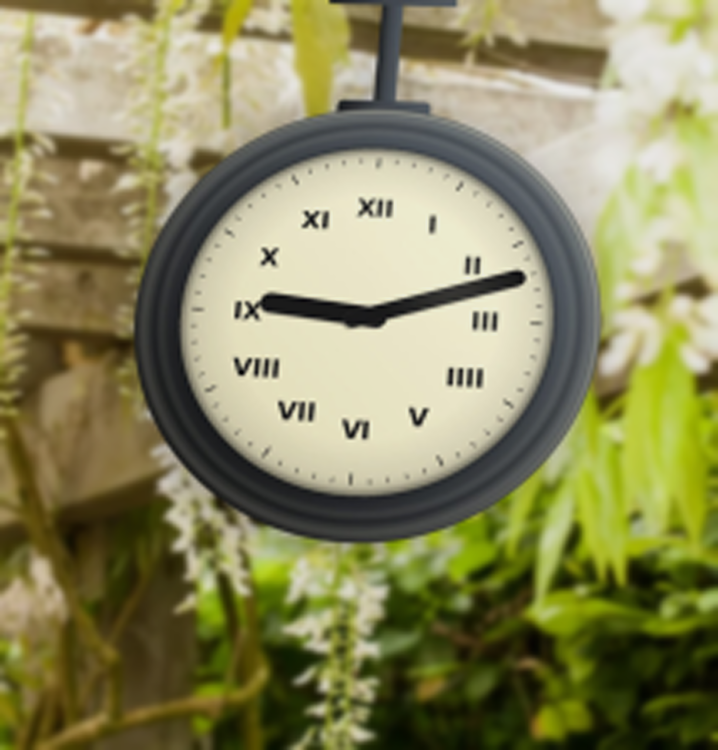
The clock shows 9 h 12 min
